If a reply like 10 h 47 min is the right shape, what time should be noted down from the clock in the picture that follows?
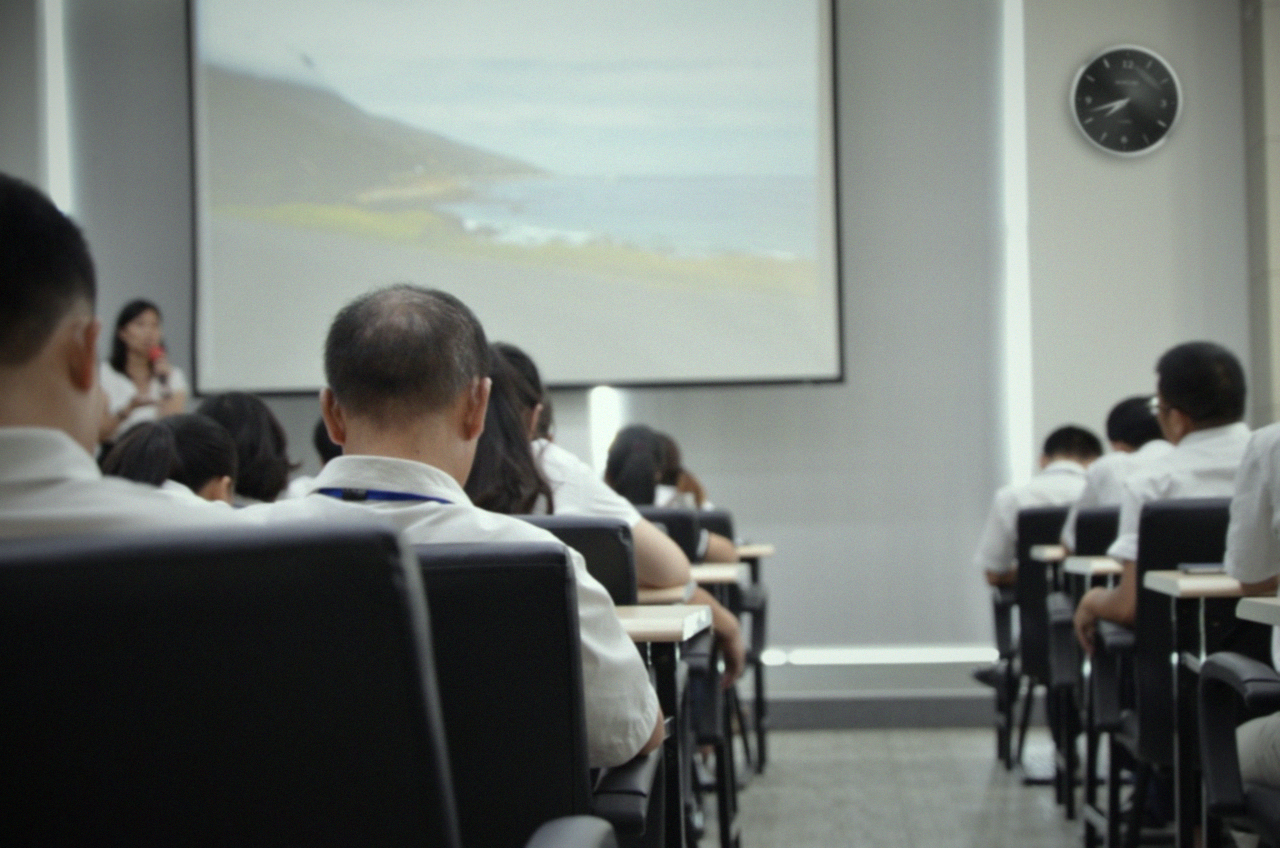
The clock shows 7 h 42 min
